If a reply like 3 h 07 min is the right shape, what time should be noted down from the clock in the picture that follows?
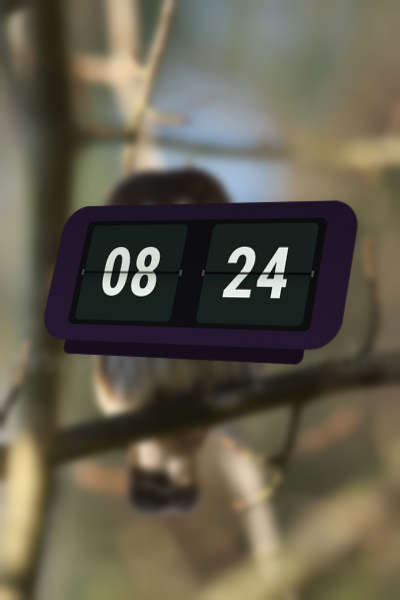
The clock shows 8 h 24 min
